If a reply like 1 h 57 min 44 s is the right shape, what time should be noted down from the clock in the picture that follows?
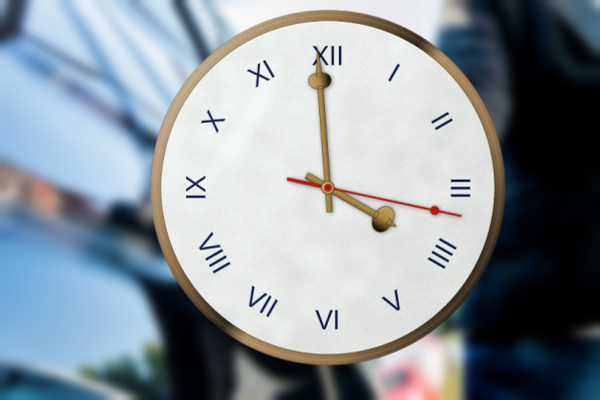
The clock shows 3 h 59 min 17 s
